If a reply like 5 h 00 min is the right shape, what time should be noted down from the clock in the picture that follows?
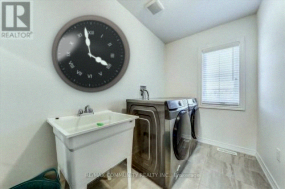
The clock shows 3 h 58 min
